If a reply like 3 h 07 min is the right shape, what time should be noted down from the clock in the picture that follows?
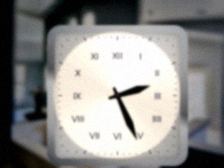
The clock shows 2 h 26 min
